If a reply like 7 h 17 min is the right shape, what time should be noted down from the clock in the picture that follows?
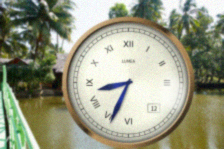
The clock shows 8 h 34 min
